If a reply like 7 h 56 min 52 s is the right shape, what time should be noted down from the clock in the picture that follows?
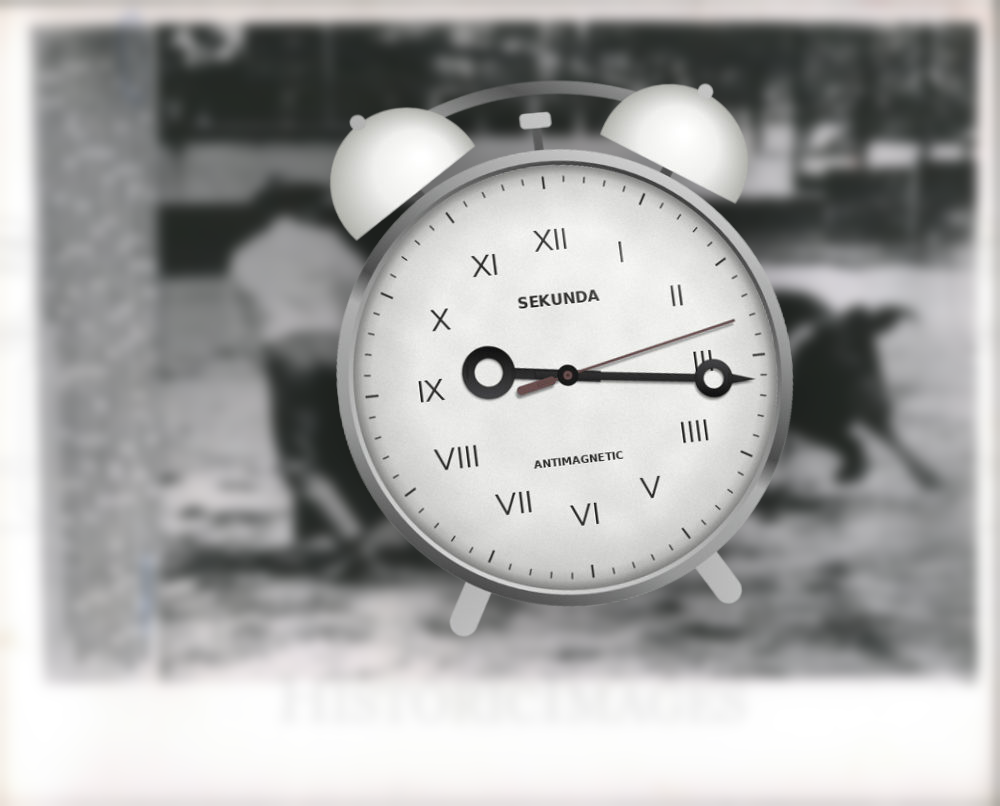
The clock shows 9 h 16 min 13 s
